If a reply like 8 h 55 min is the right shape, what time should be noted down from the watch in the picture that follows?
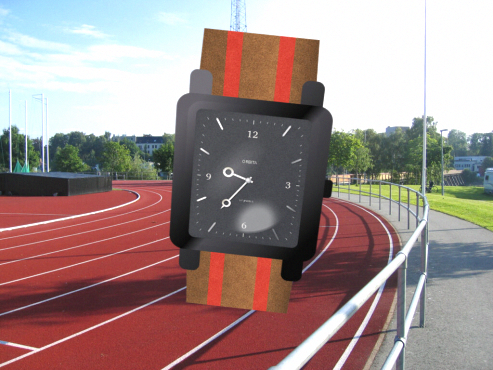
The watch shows 9 h 36 min
